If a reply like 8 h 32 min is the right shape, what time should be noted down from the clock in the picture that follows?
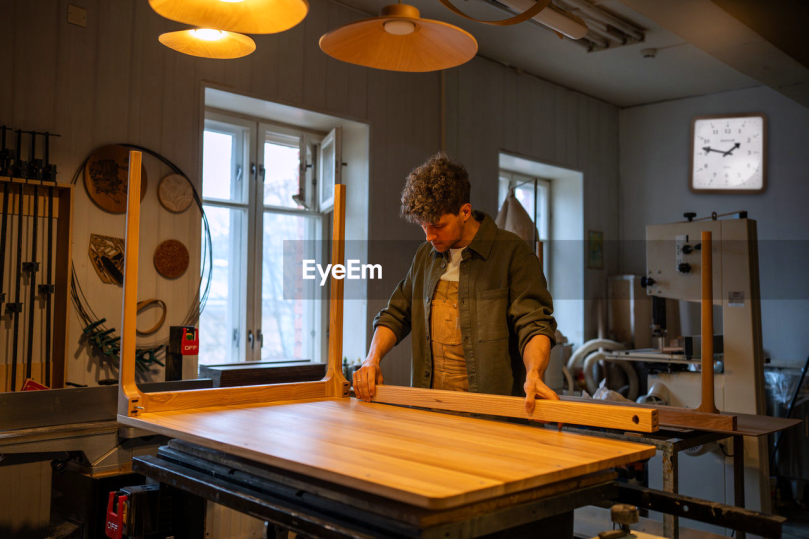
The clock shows 1 h 47 min
